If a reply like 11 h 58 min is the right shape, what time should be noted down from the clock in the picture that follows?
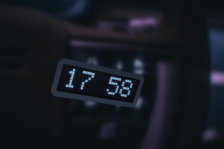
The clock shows 17 h 58 min
